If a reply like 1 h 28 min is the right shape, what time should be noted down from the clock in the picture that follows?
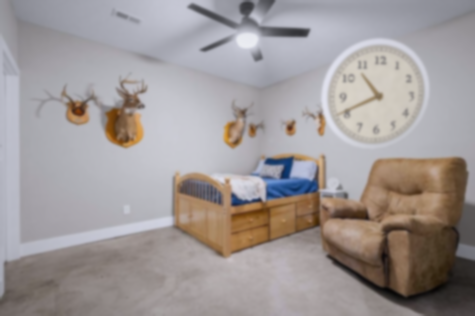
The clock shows 10 h 41 min
